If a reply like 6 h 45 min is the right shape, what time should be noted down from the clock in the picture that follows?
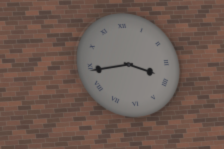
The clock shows 3 h 44 min
